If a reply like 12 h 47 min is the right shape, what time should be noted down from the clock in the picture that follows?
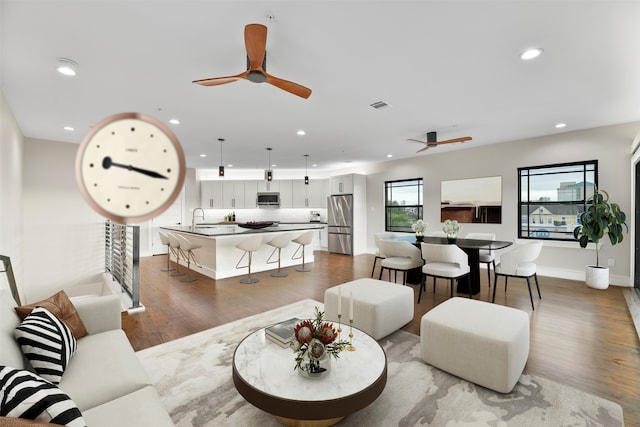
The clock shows 9 h 17 min
